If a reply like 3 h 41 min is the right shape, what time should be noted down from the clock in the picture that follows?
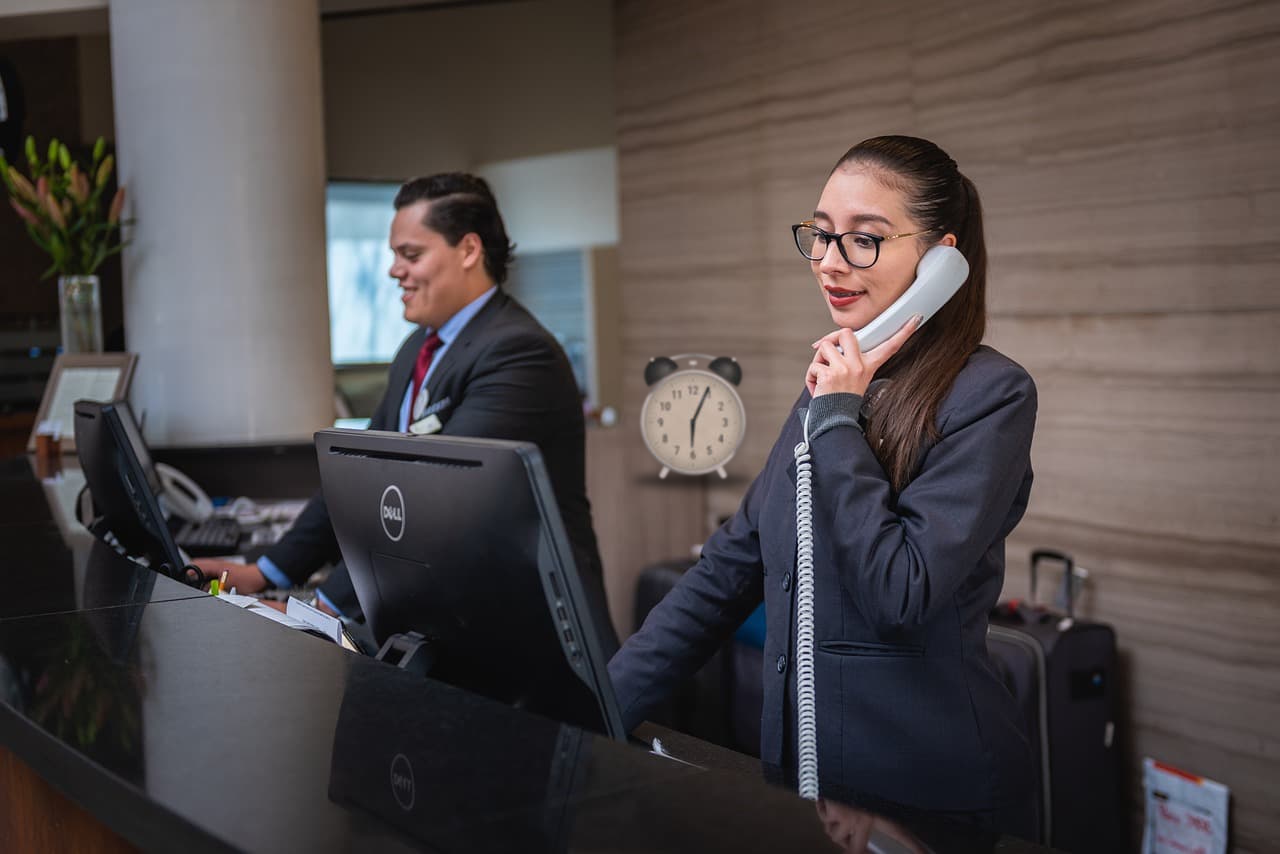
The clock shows 6 h 04 min
